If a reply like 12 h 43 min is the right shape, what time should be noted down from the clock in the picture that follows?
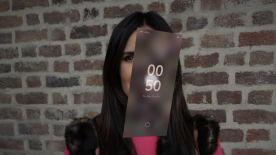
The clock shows 0 h 50 min
